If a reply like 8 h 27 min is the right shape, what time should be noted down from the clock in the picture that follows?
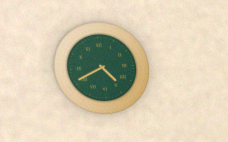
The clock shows 4 h 41 min
